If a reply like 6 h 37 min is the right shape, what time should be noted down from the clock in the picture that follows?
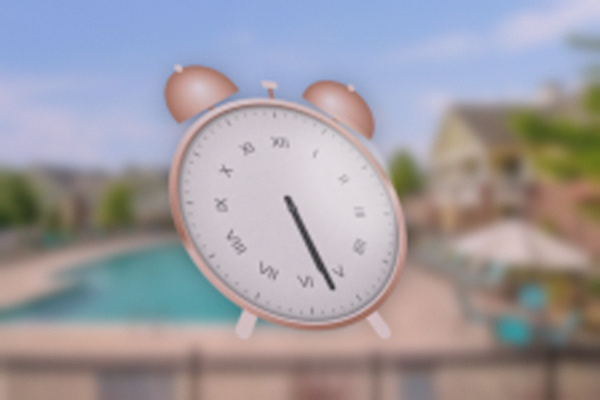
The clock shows 5 h 27 min
